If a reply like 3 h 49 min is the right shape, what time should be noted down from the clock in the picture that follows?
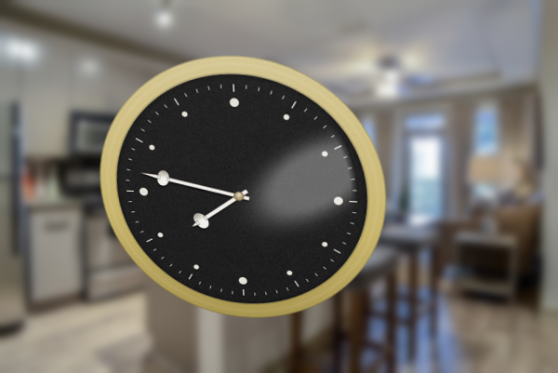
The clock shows 7 h 47 min
